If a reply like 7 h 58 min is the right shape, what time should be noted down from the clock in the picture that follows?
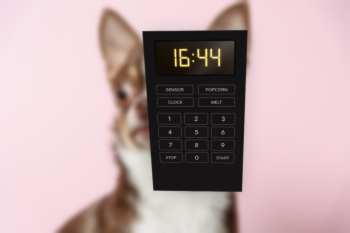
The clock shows 16 h 44 min
